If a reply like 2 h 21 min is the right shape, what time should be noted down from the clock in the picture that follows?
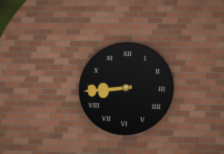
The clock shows 8 h 44 min
